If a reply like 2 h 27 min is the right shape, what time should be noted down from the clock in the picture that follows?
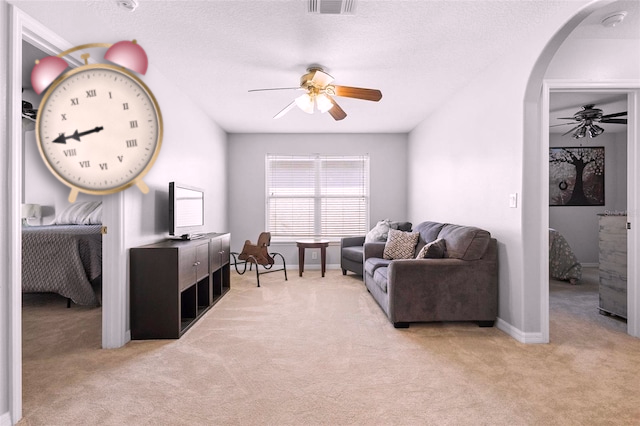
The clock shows 8 h 44 min
